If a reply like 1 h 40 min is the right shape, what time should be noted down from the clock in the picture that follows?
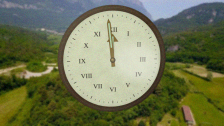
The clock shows 11 h 59 min
